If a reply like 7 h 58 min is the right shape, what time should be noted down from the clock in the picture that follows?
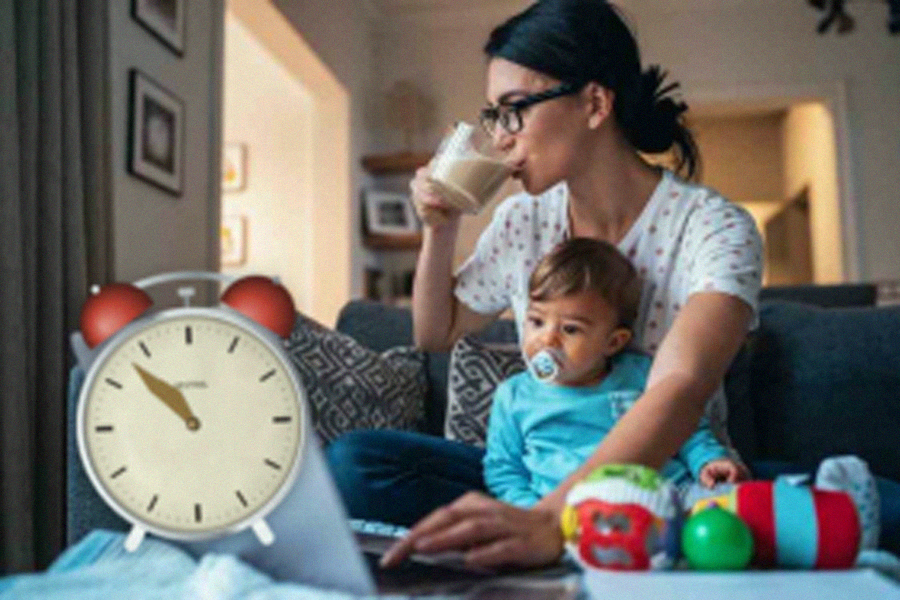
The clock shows 10 h 53 min
